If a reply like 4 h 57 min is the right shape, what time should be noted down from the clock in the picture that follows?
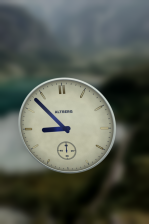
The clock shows 8 h 53 min
